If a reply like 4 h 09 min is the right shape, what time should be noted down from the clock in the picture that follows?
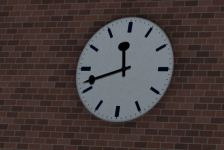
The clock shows 11 h 42 min
